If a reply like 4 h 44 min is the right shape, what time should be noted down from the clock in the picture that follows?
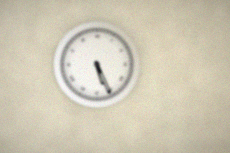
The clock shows 5 h 26 min
